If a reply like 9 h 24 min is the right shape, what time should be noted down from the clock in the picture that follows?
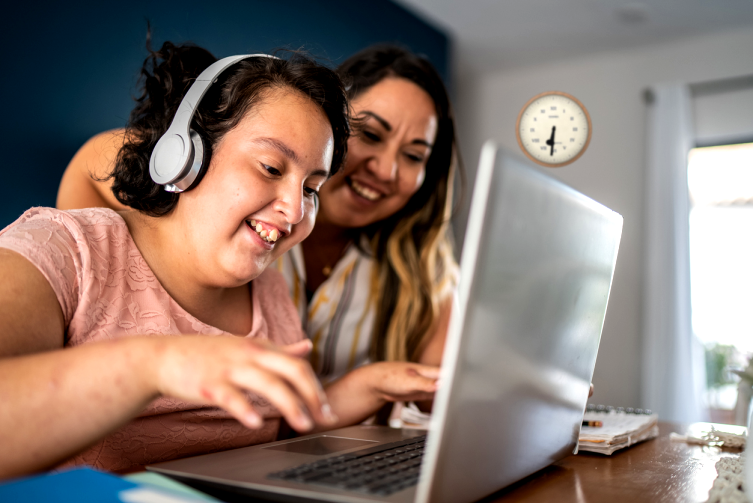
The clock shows 6 h 31 min
